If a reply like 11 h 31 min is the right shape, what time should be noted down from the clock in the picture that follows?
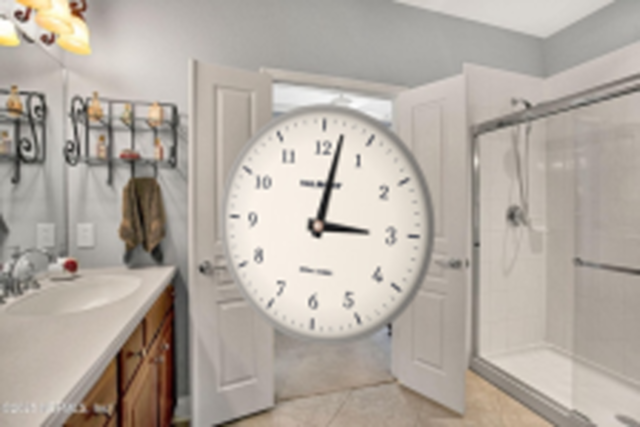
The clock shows 3 h 02 min
